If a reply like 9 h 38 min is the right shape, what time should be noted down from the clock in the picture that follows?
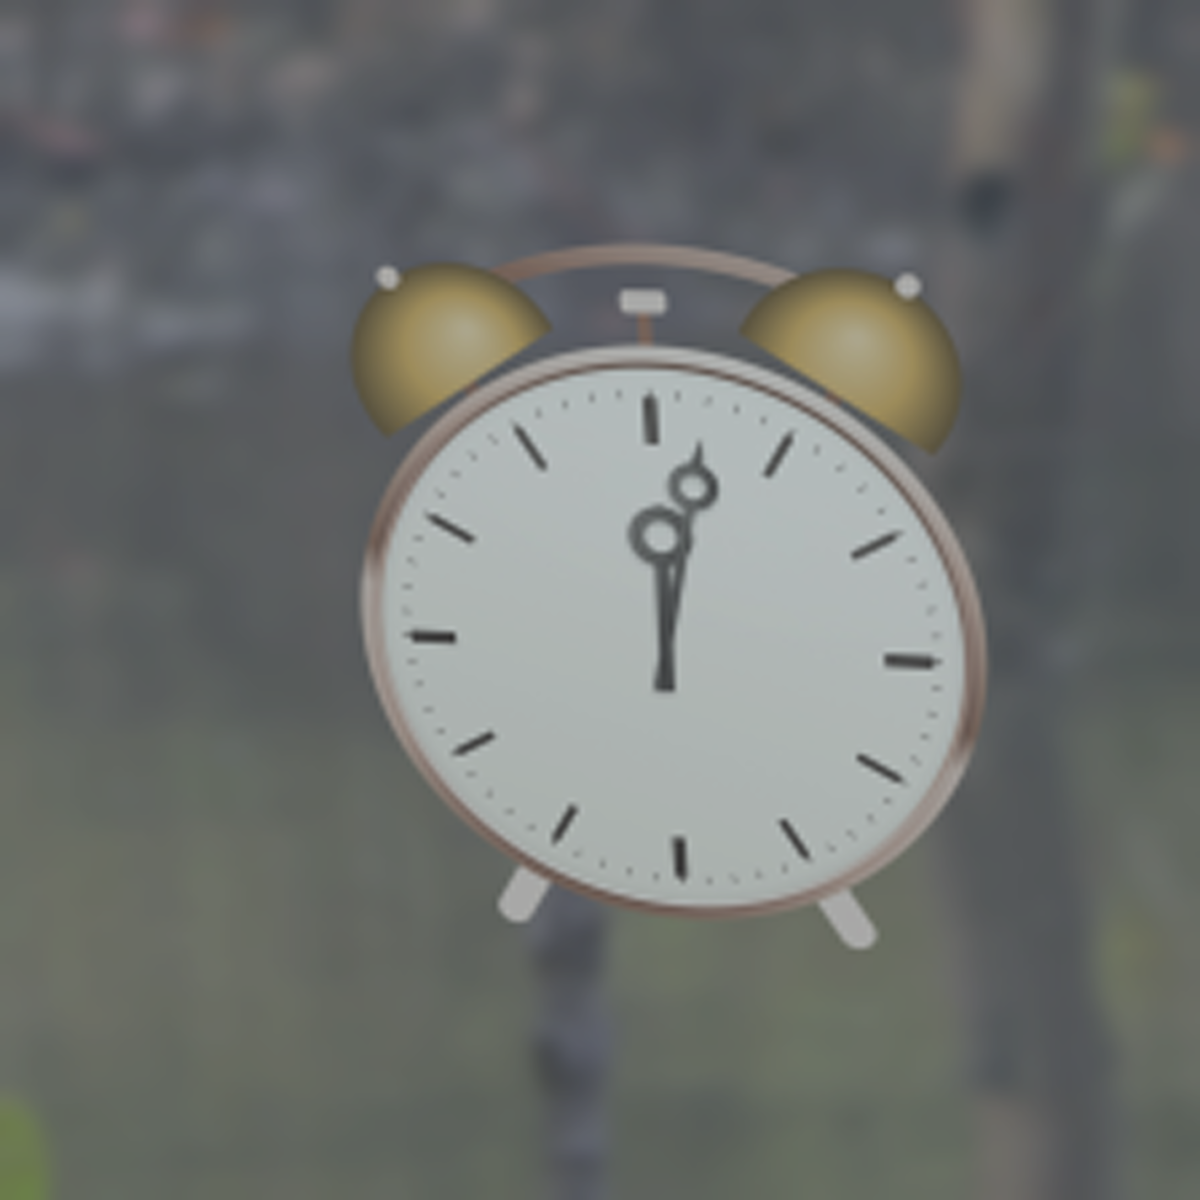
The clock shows 12 h 02 min
